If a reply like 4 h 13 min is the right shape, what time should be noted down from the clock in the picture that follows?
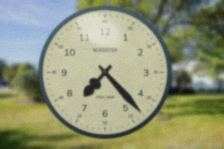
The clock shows 7 h 23 min
